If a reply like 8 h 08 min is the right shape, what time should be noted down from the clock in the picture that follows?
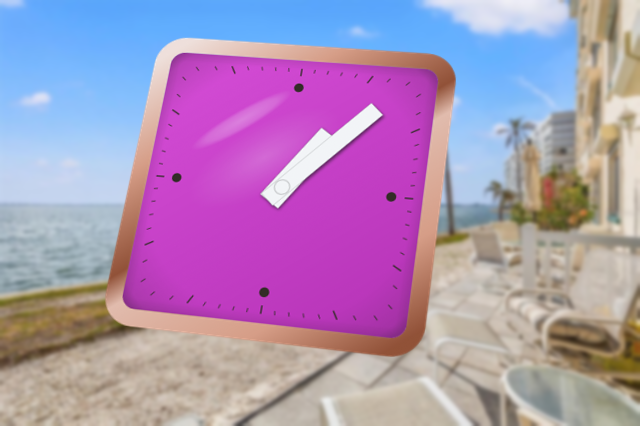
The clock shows 1 h 07 min
